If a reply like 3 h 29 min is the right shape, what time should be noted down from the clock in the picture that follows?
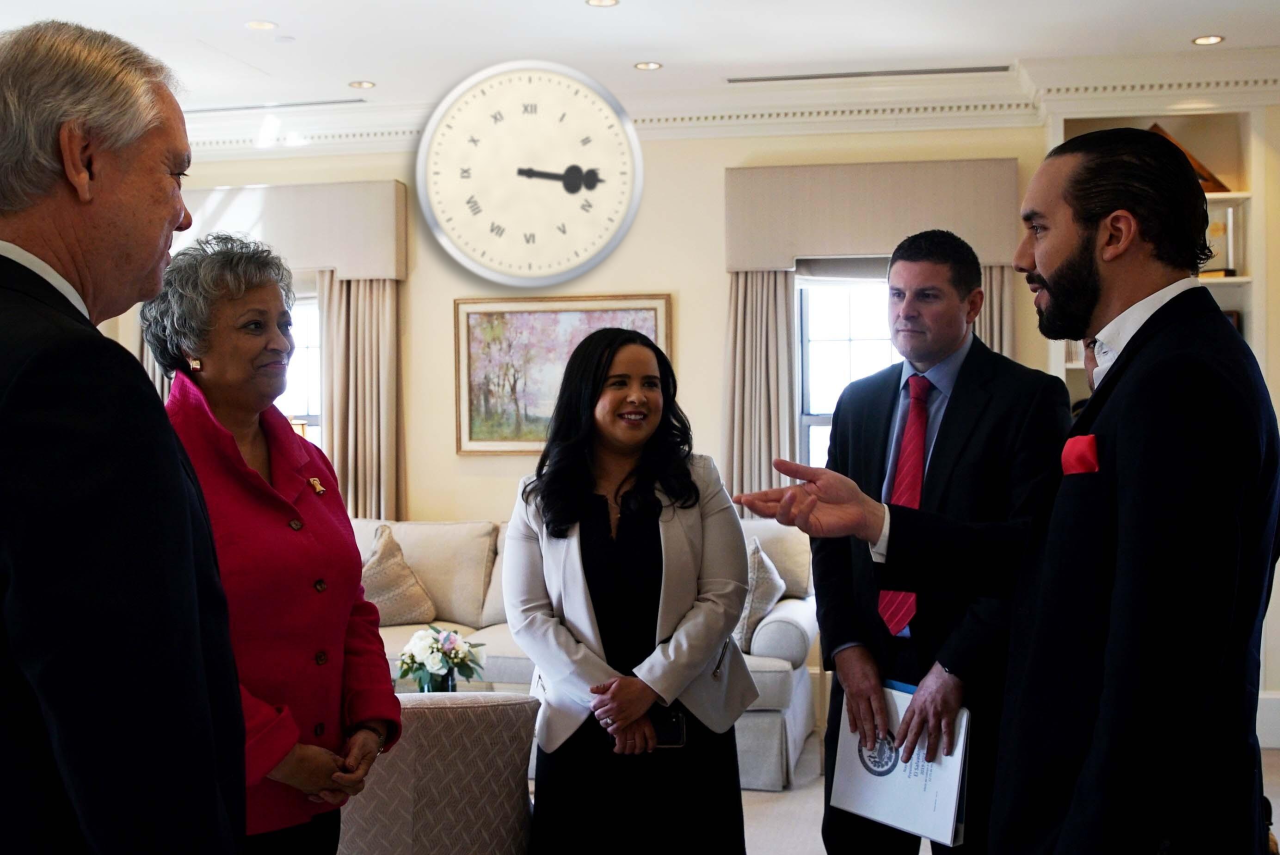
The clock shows 3 h 16 min
